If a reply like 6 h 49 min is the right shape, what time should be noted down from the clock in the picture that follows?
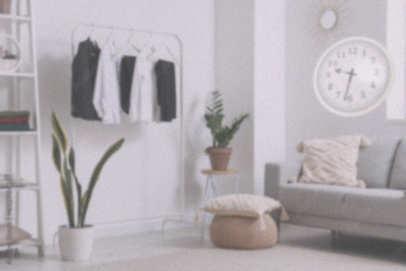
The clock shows 9 h 32 min
